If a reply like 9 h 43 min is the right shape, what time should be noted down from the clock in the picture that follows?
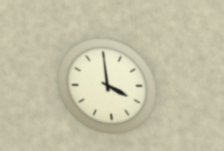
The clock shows 4 h 00 min
